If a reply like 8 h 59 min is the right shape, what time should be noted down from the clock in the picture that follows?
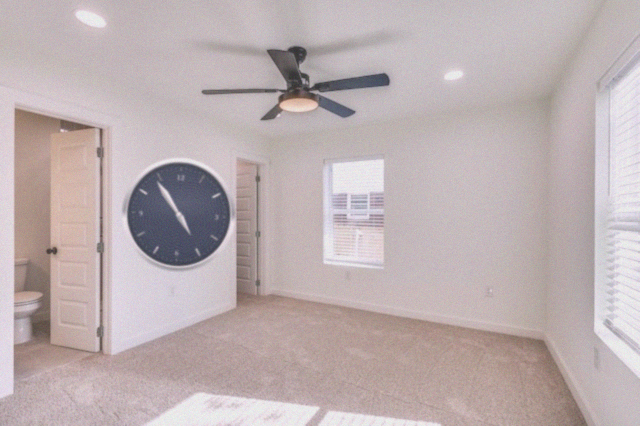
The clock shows 4 h 54 min
